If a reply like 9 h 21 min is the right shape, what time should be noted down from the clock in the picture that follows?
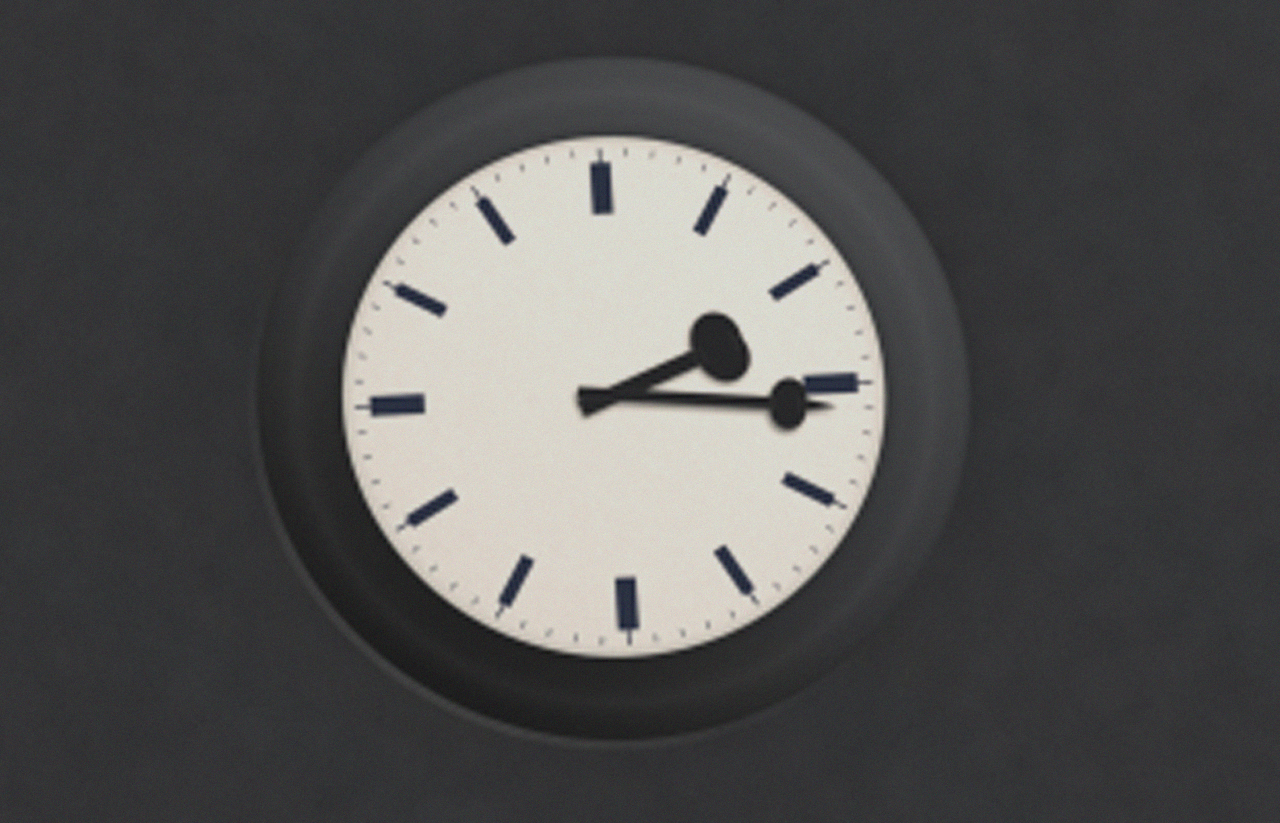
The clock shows 2 h 16 min
